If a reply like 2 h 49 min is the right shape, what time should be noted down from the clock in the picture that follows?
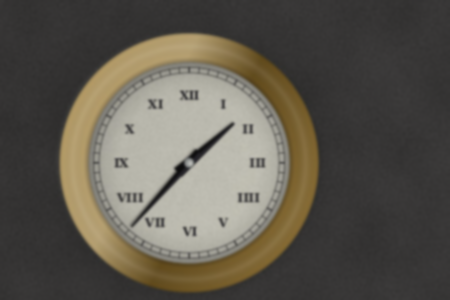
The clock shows 1 h 37 min
